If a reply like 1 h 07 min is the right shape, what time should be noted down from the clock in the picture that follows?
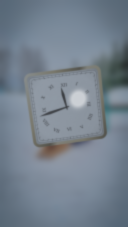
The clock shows 11 h 43 min
